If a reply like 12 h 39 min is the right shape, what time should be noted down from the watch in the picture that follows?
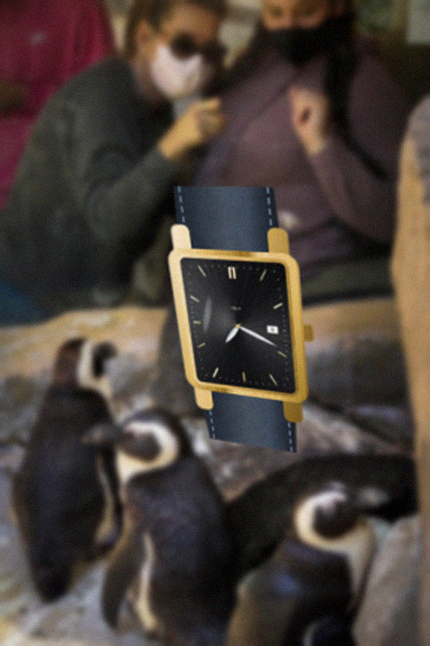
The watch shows 7 h 19 min
